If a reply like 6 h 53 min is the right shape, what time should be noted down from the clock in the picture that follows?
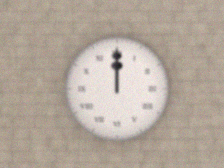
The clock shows 12 h 00 min
